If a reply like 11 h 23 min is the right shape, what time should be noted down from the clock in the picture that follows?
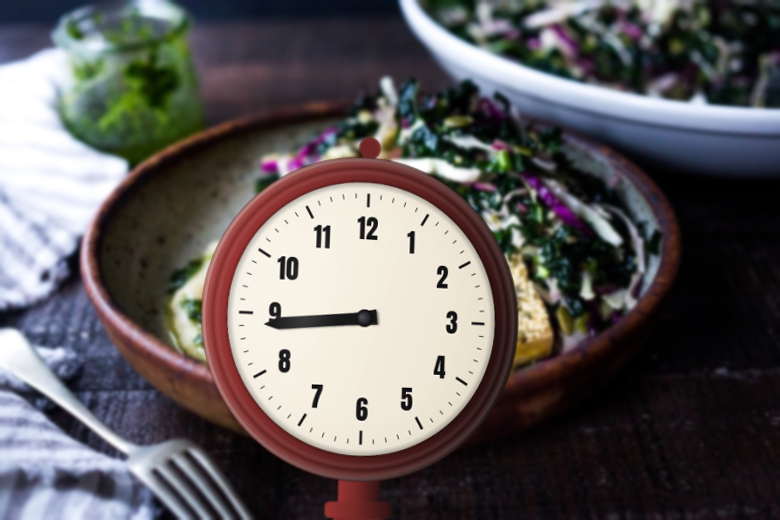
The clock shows 8 h 44 min
